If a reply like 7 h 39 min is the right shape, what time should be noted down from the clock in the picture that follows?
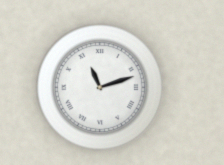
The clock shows 11 h 12 min
